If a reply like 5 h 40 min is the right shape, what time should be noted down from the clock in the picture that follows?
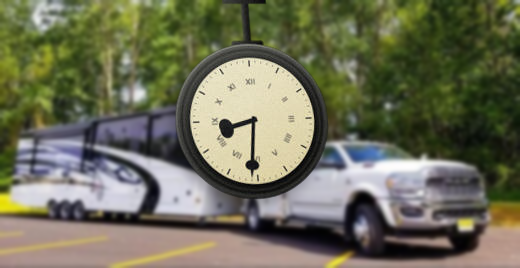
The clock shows 8 h 31 min
